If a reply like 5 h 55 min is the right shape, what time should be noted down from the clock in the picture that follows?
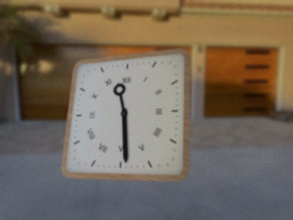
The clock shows 11 h 29 min
